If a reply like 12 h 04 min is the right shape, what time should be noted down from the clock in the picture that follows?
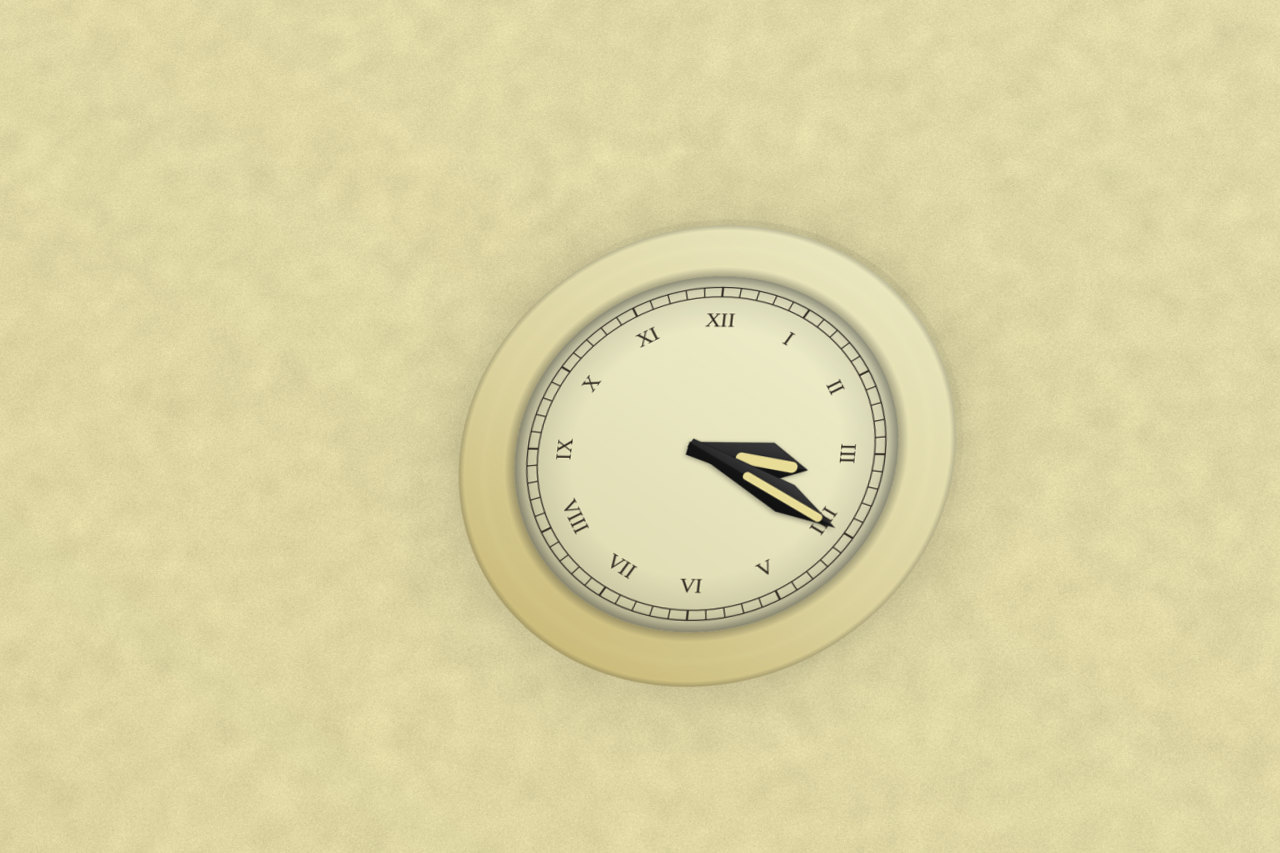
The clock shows 3 h 20 min
